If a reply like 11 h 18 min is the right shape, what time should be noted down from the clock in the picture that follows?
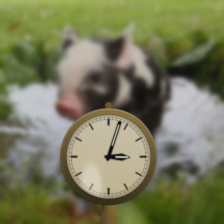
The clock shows 3 h 03 min
